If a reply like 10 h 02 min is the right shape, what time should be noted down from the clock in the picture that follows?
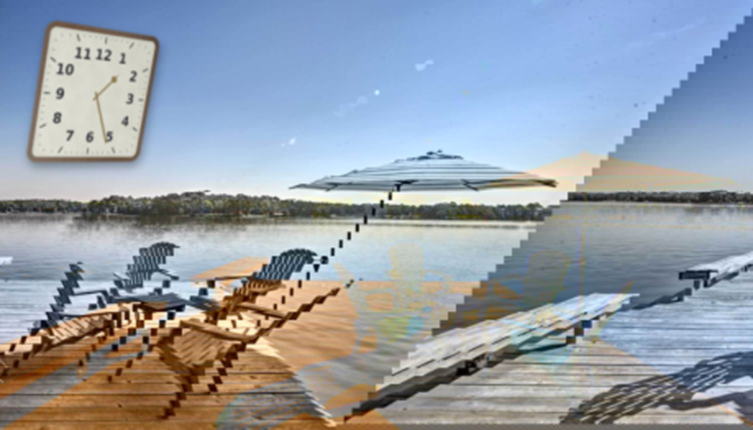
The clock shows 1 h 26 min
